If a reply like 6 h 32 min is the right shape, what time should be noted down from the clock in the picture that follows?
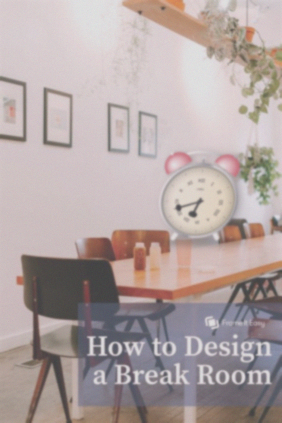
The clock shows 6 h 42 min
